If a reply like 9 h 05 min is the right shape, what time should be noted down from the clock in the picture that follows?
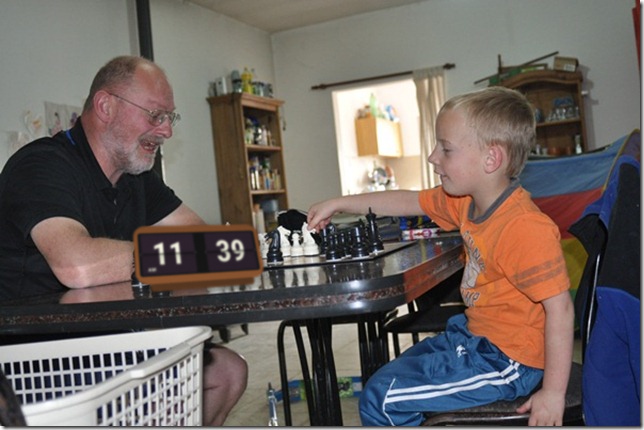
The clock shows 11 h 39 min
